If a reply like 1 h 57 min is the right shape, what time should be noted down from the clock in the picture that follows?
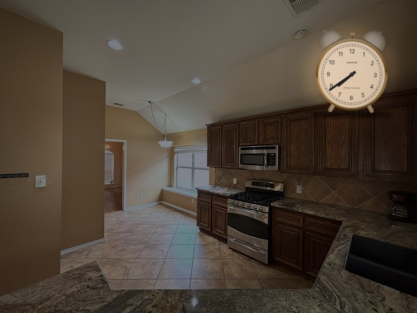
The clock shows 7 h 39 min
